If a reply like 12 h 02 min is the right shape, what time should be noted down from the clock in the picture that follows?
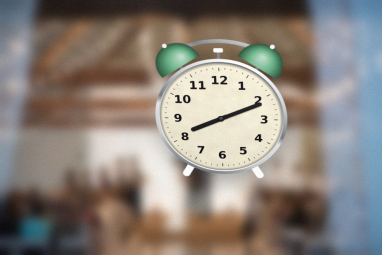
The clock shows 8 h 11 min
